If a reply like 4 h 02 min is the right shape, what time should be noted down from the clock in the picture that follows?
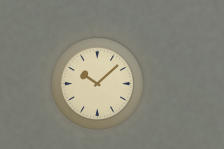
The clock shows 10 h 08 min
